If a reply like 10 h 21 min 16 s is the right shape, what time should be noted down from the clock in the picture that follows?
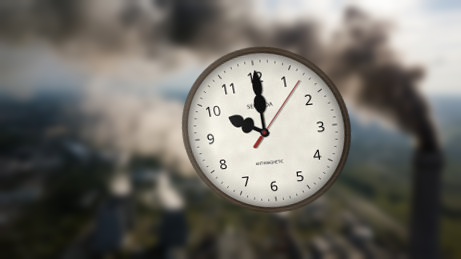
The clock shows 10 h 00 min 07 s
